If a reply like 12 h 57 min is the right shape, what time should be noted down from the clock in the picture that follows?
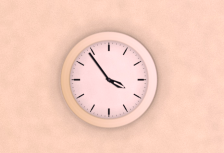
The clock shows 3 h 54 min
